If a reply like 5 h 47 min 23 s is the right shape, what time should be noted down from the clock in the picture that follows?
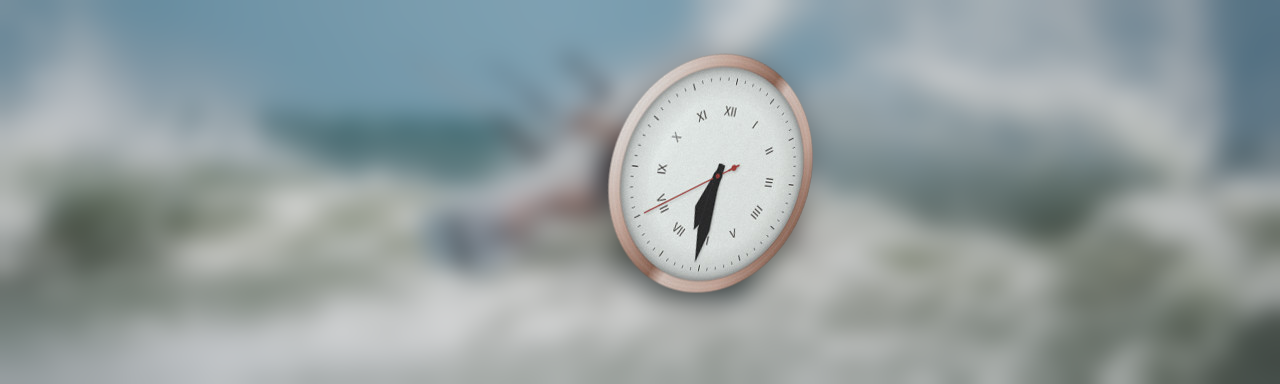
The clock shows 6 h 30 min 40 s
